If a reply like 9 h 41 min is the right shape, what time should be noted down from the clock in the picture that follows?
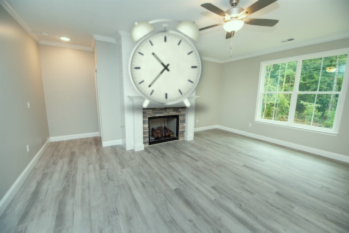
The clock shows 10 h 37 min
